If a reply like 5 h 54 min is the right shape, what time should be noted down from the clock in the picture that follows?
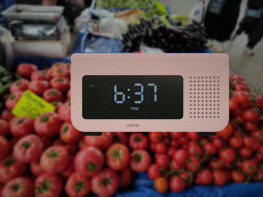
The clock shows 6 h 37 min
